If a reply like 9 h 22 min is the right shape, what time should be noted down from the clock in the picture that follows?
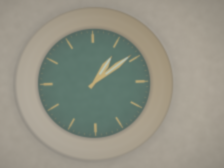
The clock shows 1 h 09 min
